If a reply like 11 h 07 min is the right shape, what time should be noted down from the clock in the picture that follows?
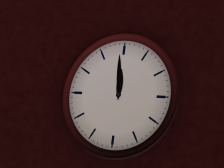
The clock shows 11 h 59 min
